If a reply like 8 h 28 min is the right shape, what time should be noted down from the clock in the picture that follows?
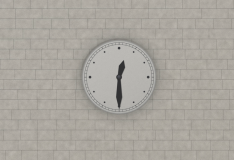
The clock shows 12 h 30 min
